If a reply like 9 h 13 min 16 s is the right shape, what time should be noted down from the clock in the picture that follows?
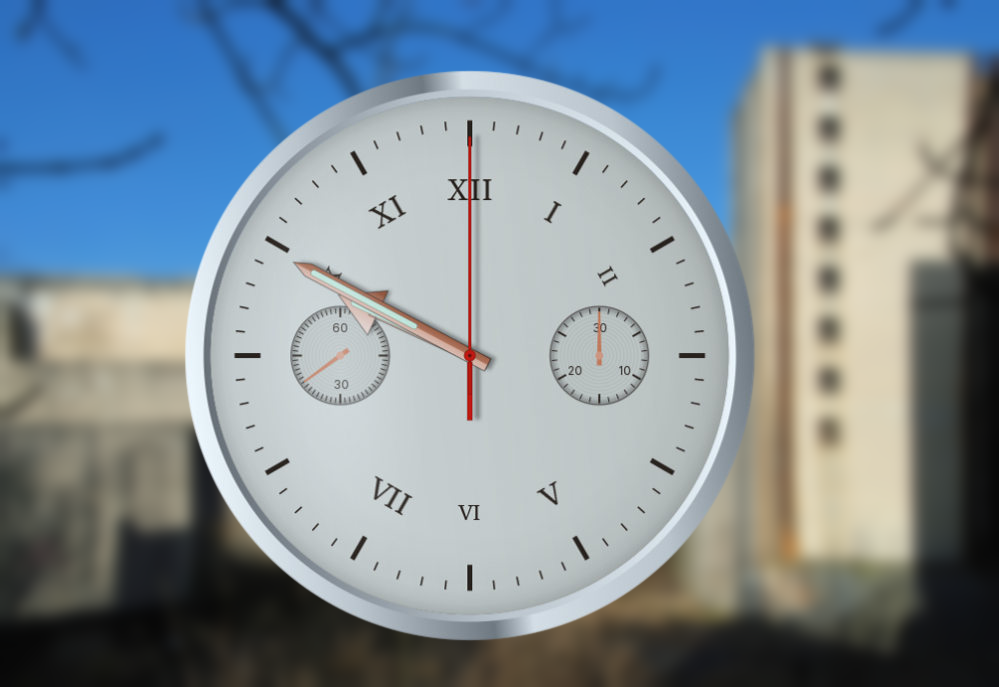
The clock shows 9 h 49 min 39 s
